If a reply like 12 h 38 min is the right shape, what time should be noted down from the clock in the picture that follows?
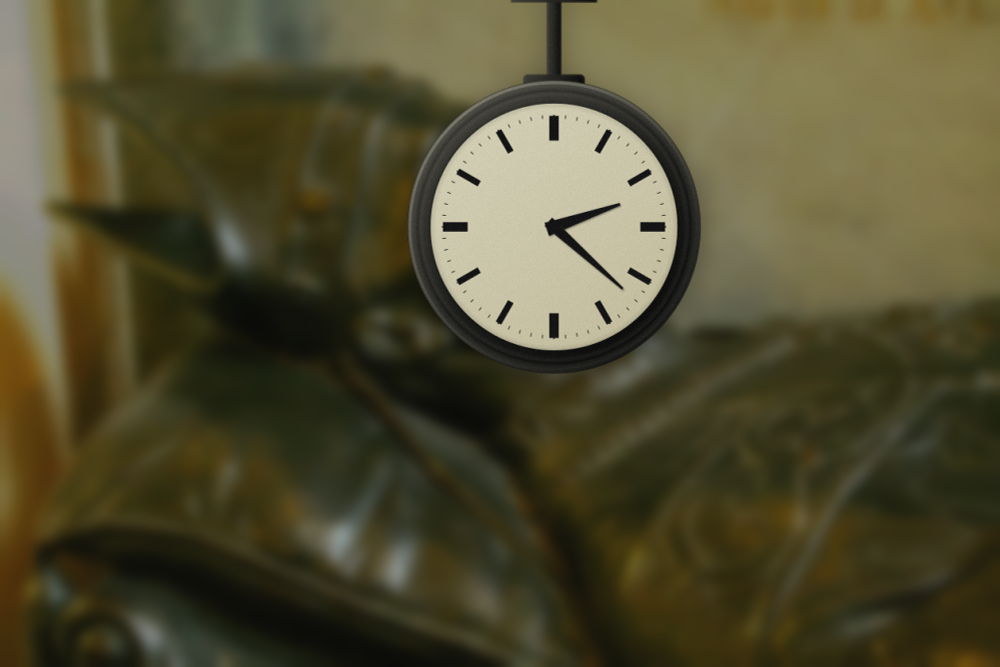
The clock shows 2 h 22 min
